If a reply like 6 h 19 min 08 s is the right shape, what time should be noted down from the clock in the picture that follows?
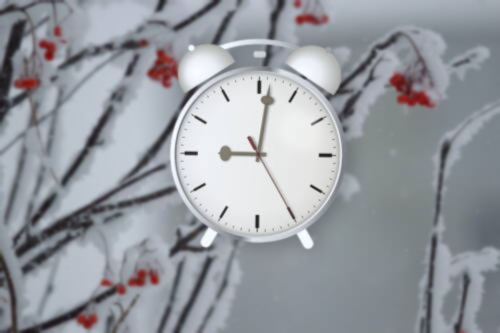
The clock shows 9 h 01 min 25 s
